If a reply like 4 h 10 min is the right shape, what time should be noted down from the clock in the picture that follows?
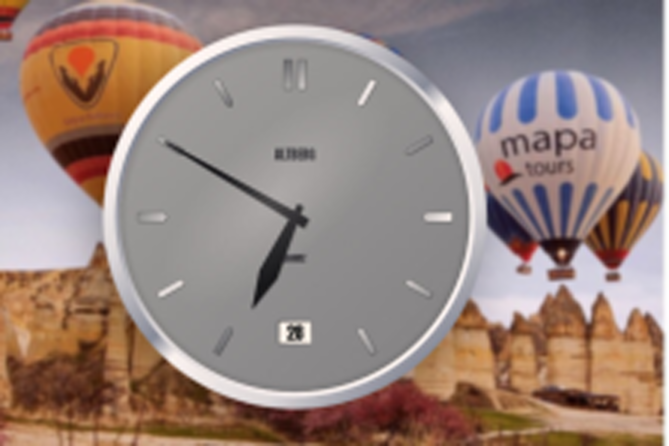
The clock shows 6 h 50 min
